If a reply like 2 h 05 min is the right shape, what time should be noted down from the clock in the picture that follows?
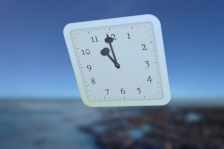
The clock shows 10 h 59 min
